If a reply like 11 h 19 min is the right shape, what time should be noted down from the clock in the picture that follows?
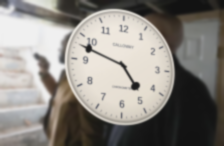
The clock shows 4 h 48 min
